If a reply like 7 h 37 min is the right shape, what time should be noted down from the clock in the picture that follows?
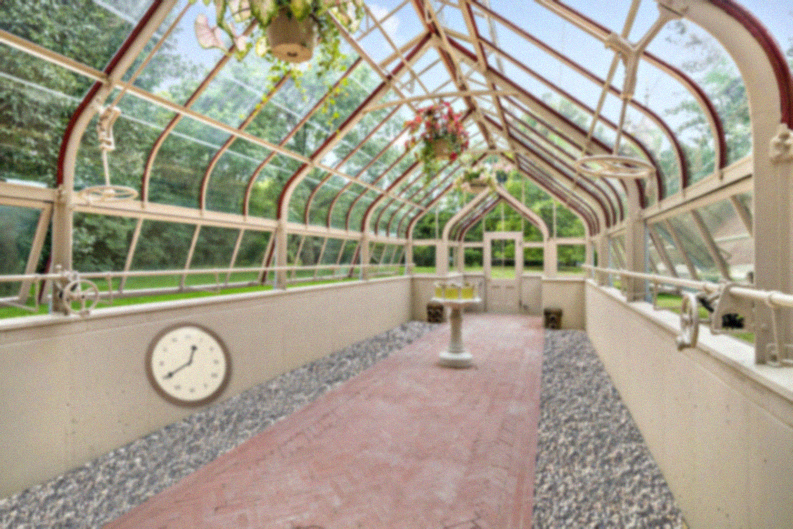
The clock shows 12 h 40 min
